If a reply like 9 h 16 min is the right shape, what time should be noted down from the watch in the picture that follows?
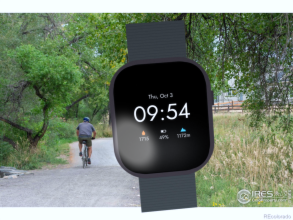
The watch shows 9 h 54 min
